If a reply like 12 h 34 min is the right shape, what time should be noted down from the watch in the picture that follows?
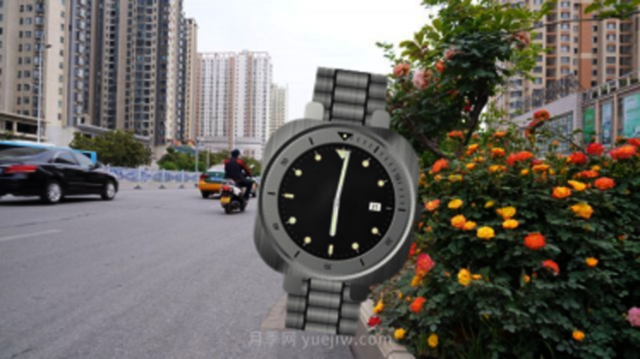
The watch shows 6 h 01 min
